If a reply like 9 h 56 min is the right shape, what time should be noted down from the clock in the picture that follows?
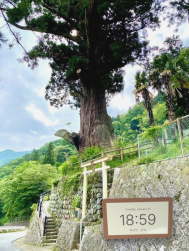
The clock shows 18 h 59 min
